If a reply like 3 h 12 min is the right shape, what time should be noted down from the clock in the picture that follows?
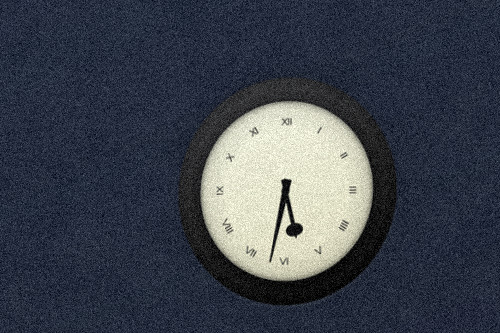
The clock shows 5 h 32 min
